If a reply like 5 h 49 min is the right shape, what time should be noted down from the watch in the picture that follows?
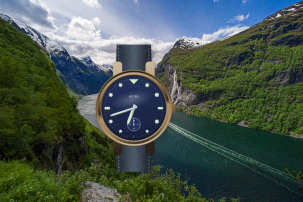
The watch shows 6 h 42 min
